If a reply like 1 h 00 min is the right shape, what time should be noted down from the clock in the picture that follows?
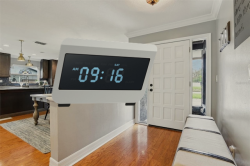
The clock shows 9 h 16 min
